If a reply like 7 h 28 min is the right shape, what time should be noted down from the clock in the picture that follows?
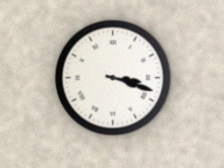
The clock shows 3 h 18 min
